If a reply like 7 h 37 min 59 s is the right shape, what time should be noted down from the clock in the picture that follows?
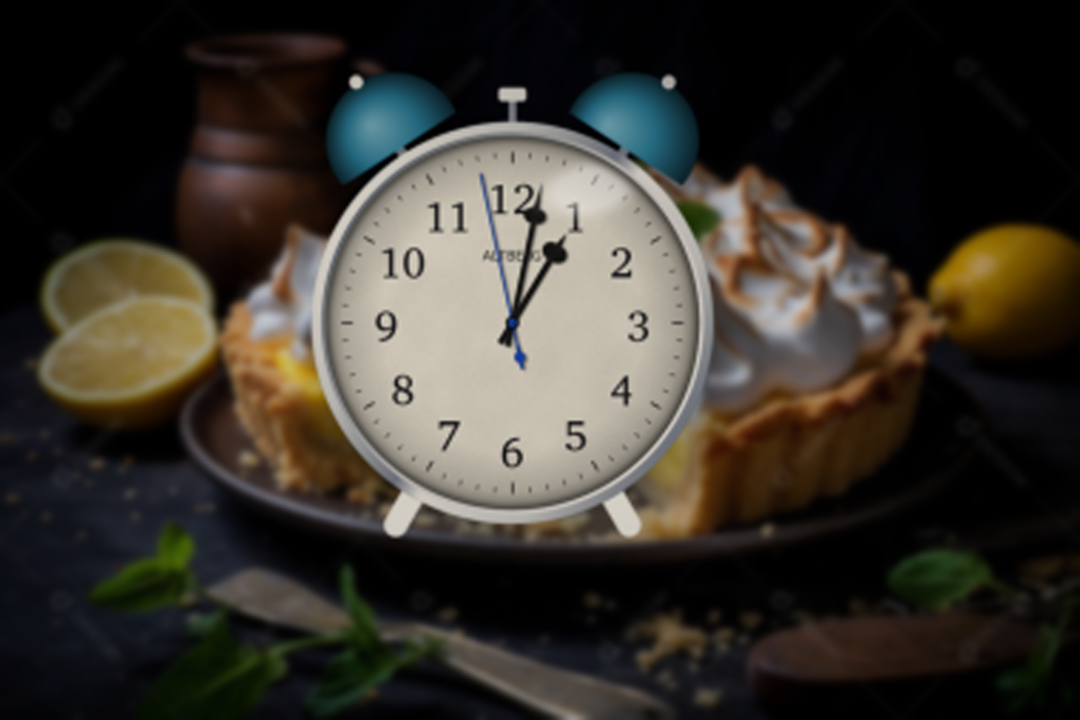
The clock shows 1 h 01 min 58 s
